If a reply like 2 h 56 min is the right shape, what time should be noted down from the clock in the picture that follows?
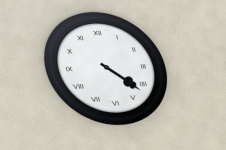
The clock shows 4 h 22 min
